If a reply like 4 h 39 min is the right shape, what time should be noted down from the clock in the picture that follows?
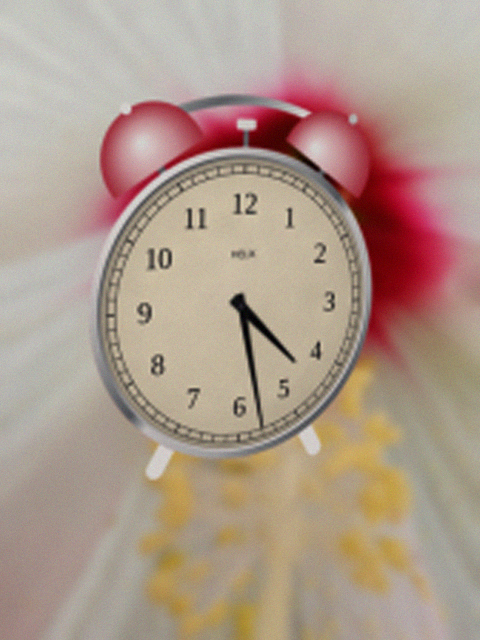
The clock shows 4 h 28 min
